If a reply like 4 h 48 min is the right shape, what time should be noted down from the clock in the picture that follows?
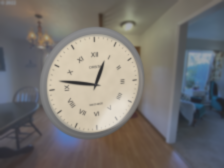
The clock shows 12 h 47 min
